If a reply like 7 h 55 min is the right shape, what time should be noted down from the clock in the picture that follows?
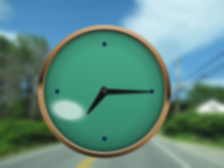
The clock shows 7 h 15 min
